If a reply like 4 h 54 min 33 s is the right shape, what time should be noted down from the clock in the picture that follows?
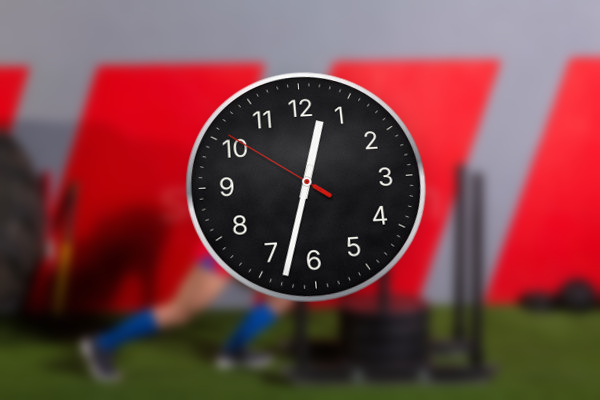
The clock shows 12 h 32 min 51 s
